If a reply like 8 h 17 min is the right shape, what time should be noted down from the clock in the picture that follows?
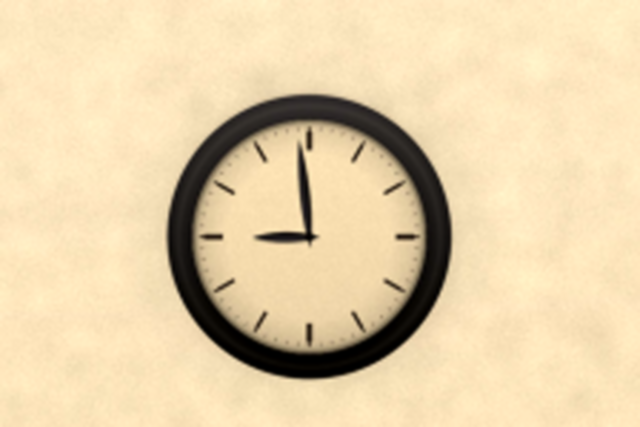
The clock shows 8 h 59 min
